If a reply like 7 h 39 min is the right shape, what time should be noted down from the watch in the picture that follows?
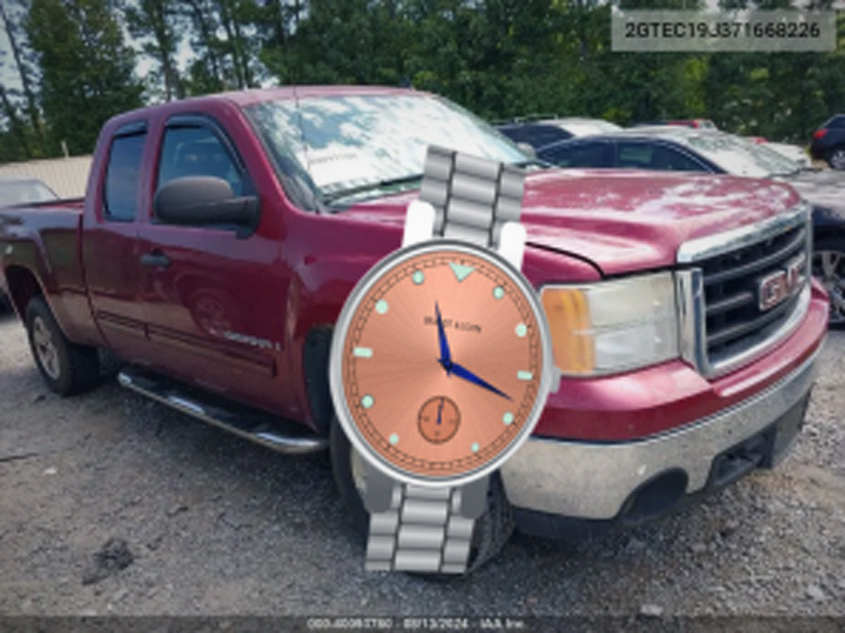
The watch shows 11 h 18 min
